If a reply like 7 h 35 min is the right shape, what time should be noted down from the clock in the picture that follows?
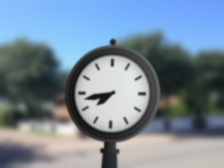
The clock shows 7 h 43 min
